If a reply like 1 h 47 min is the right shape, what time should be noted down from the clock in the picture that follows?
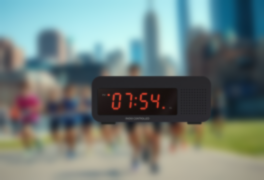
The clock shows 7 h 54 min
